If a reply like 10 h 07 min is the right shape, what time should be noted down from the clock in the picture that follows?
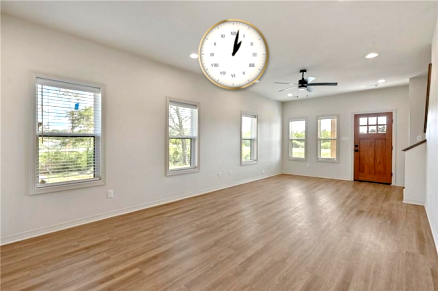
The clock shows 1 h 02 min
